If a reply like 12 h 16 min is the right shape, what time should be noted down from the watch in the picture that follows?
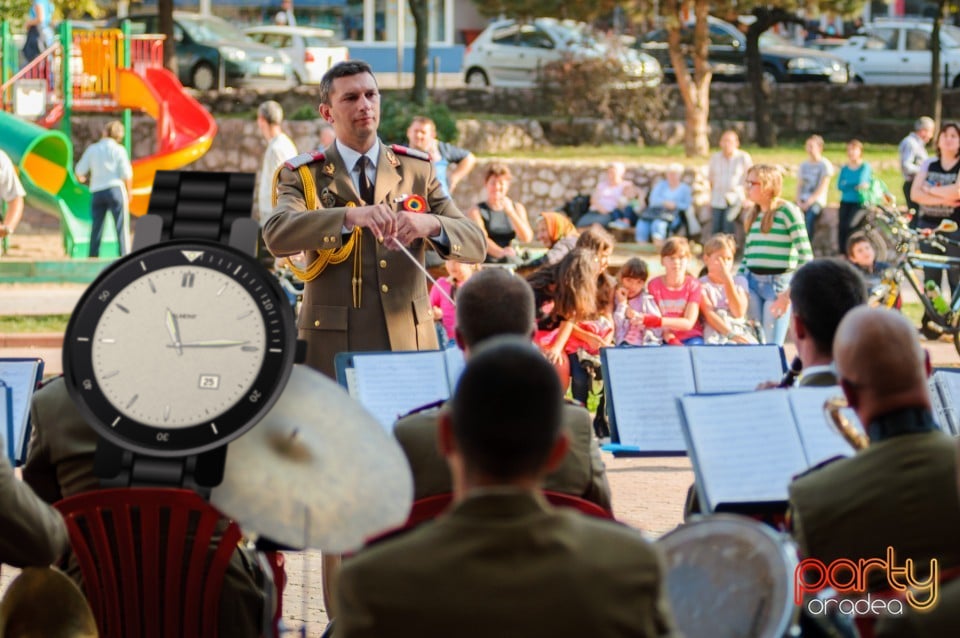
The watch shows 11 h 14 min
